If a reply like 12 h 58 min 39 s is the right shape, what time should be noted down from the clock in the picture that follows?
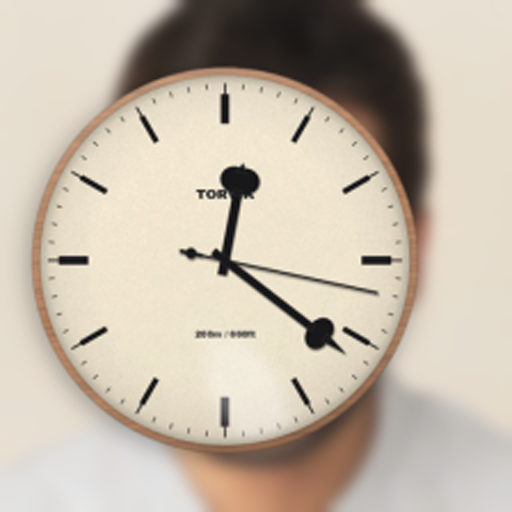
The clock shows 12 h 21 min 17 s
